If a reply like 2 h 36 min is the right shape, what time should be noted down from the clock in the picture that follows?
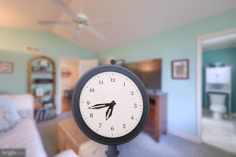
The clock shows 6 h 43 min
